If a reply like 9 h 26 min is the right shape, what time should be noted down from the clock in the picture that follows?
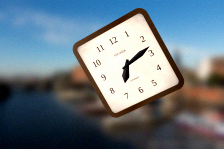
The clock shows 7 h 13 min
